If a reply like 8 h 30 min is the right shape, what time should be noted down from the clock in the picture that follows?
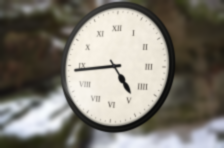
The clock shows 4 h 44 min
